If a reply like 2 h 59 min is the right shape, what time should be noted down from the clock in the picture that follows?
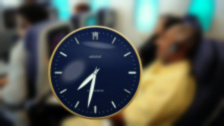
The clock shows 7 h 32 min
